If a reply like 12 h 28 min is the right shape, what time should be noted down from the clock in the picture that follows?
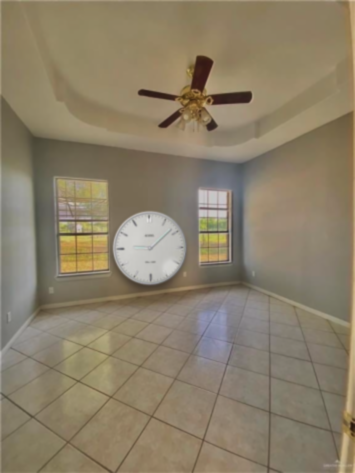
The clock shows 9 h 08 min
